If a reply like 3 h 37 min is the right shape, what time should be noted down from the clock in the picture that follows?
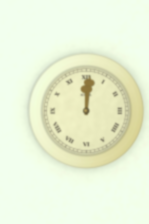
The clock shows 12 h 01 min
